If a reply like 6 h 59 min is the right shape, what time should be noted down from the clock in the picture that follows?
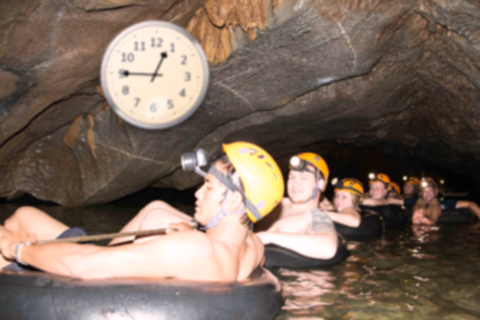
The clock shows 12 h 45 min
